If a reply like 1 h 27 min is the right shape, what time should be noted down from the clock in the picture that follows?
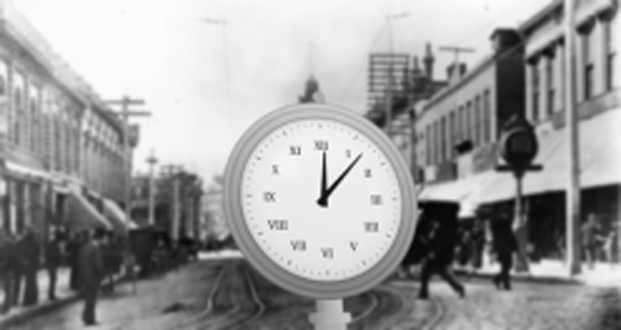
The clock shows 12 h 07 min
